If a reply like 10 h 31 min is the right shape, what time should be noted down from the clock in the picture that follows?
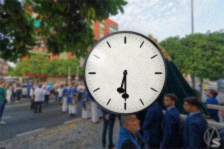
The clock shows 6 h 30 min
